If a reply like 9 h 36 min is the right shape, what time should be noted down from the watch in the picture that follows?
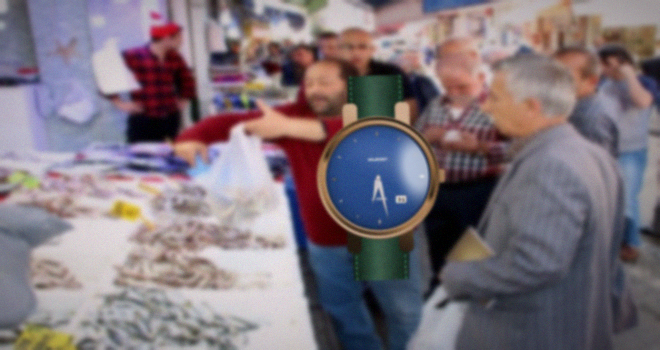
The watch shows 6 h 28 min
